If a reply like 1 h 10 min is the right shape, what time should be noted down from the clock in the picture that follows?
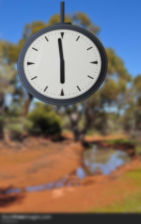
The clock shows 5 h 59 min
